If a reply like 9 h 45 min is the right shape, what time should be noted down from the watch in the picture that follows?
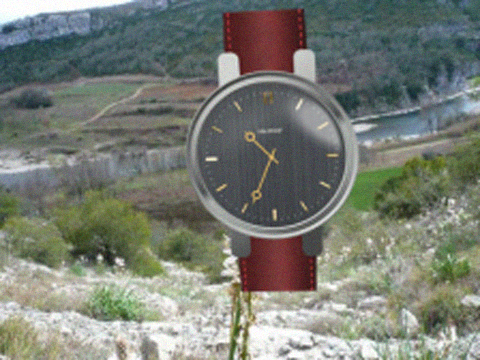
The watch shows 10 h 34 min
